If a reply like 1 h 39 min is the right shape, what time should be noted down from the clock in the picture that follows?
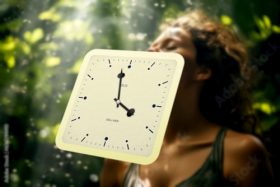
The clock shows 3 h 58 min
